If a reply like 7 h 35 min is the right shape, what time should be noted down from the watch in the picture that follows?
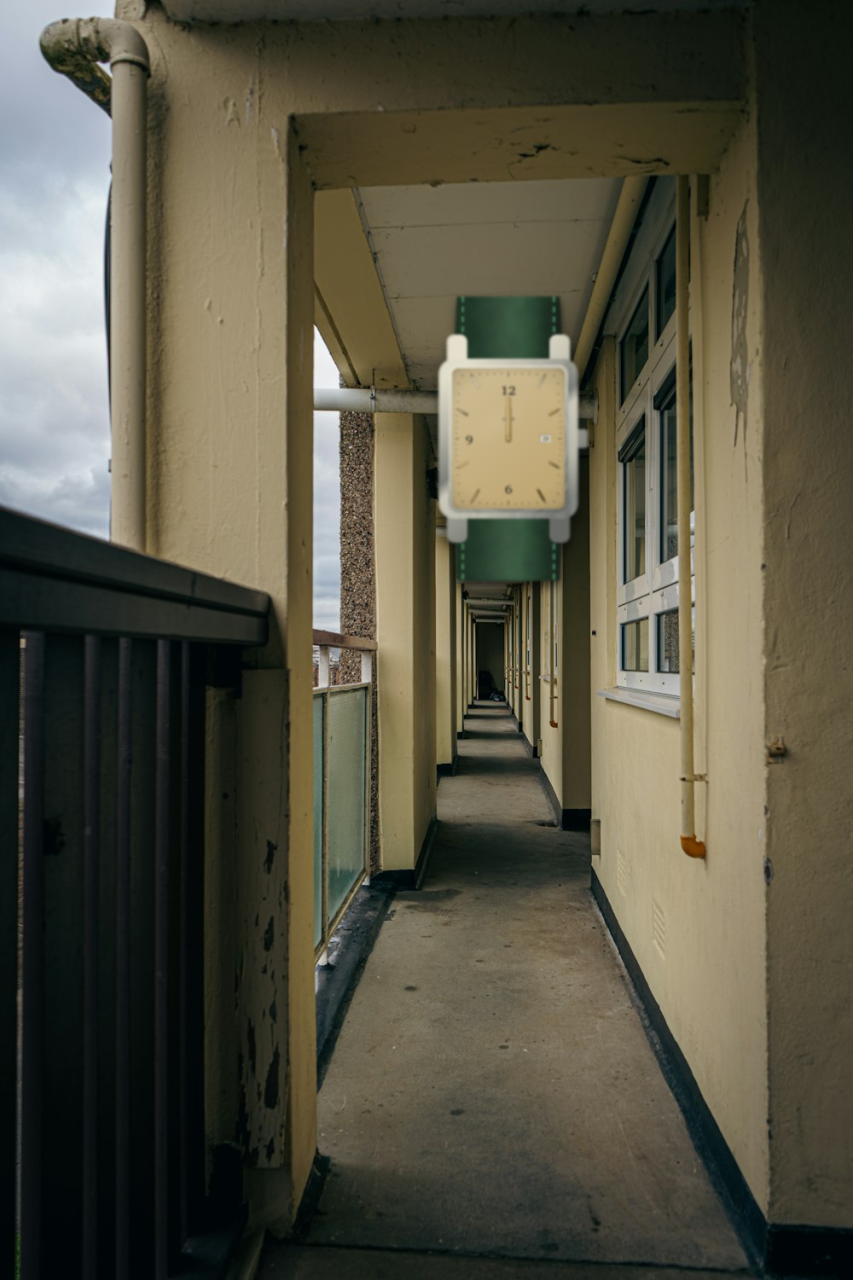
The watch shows 12 h 00 min
